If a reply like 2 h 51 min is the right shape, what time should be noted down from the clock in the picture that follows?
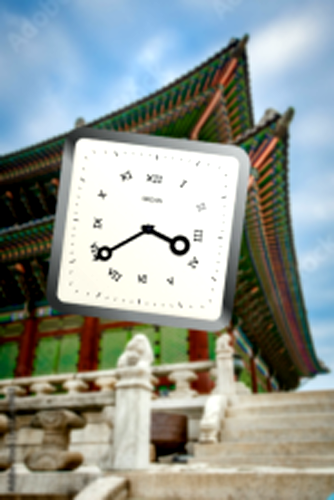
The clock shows 3 h 39 min
